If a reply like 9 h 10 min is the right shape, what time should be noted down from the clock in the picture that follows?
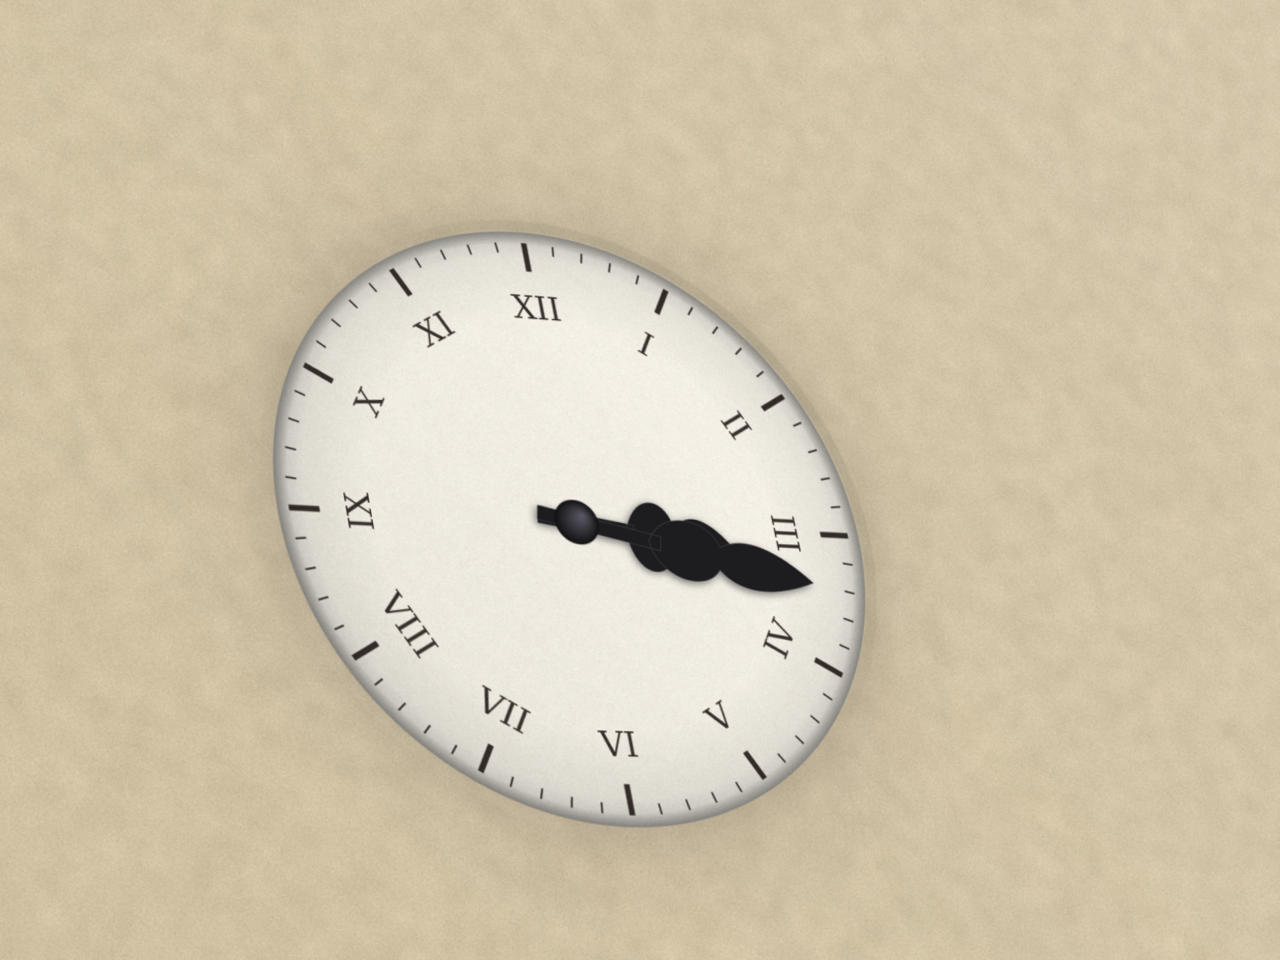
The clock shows 3 h 17 min
